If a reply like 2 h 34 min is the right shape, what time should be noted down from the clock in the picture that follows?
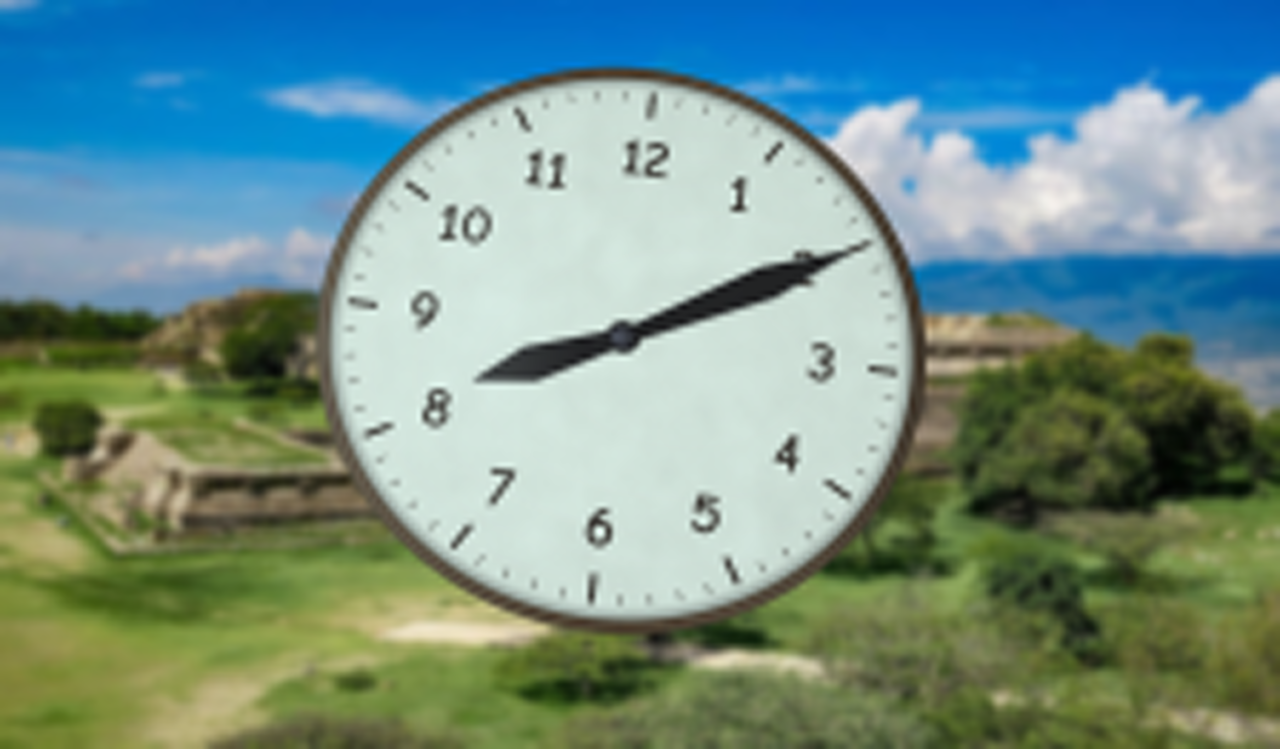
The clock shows 8 h 10 min
